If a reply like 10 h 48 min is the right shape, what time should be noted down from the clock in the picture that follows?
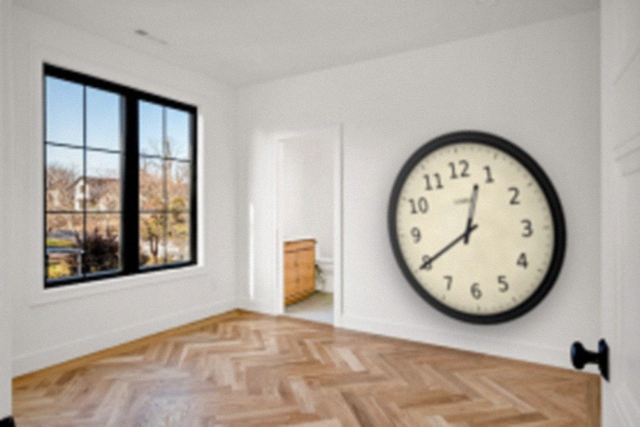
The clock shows 12 h 40 min
